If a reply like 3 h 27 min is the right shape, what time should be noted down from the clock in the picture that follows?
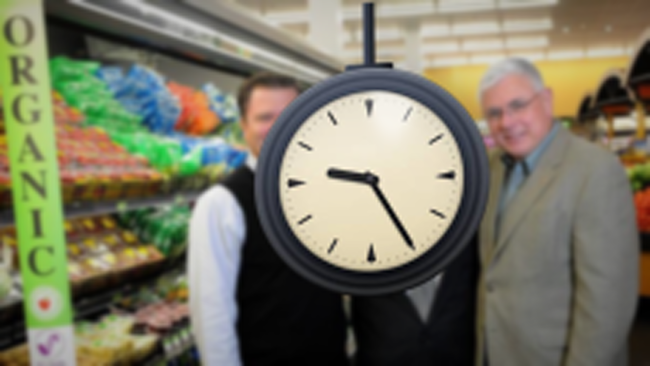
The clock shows 9 h 25 min
